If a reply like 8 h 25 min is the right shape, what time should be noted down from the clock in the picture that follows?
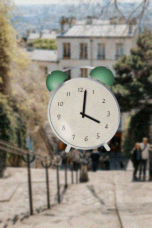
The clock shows 4 h 02 min
